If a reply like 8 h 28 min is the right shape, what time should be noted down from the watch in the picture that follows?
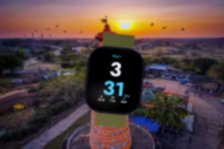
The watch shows 3 h 31 min
